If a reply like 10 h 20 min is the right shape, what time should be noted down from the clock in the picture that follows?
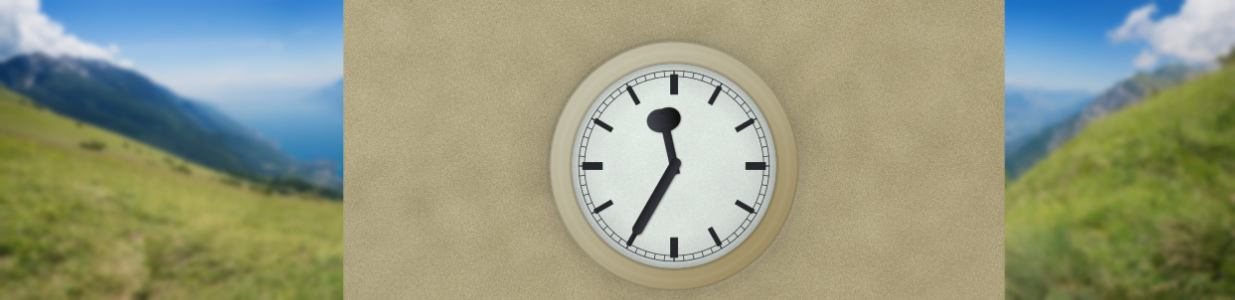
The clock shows 11 h 35 min
